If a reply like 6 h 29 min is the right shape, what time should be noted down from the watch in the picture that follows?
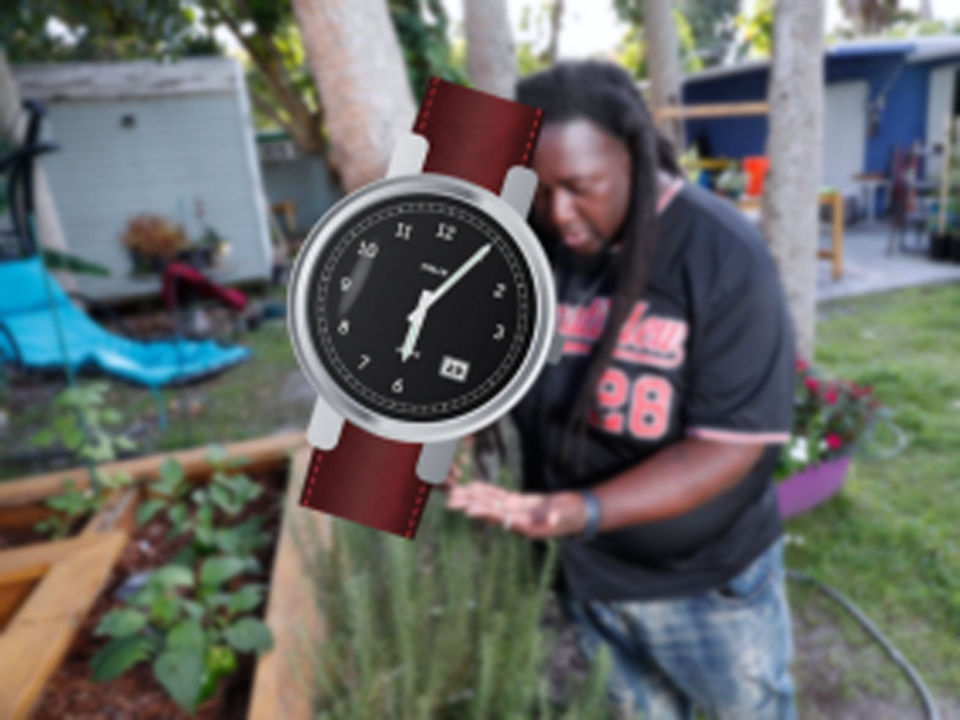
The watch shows 6 h 05 min
